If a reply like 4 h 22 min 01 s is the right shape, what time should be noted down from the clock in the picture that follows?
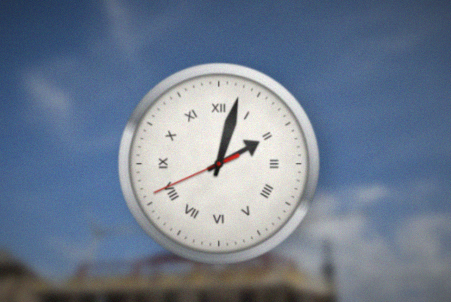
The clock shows 2 h 02 min 41 s
